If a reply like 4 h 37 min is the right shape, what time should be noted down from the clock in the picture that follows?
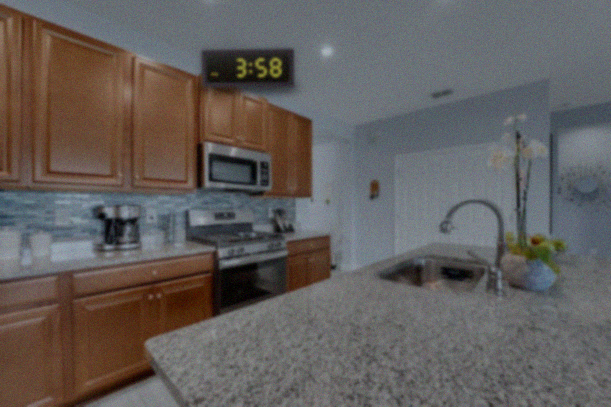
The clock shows 3 h 58 min
